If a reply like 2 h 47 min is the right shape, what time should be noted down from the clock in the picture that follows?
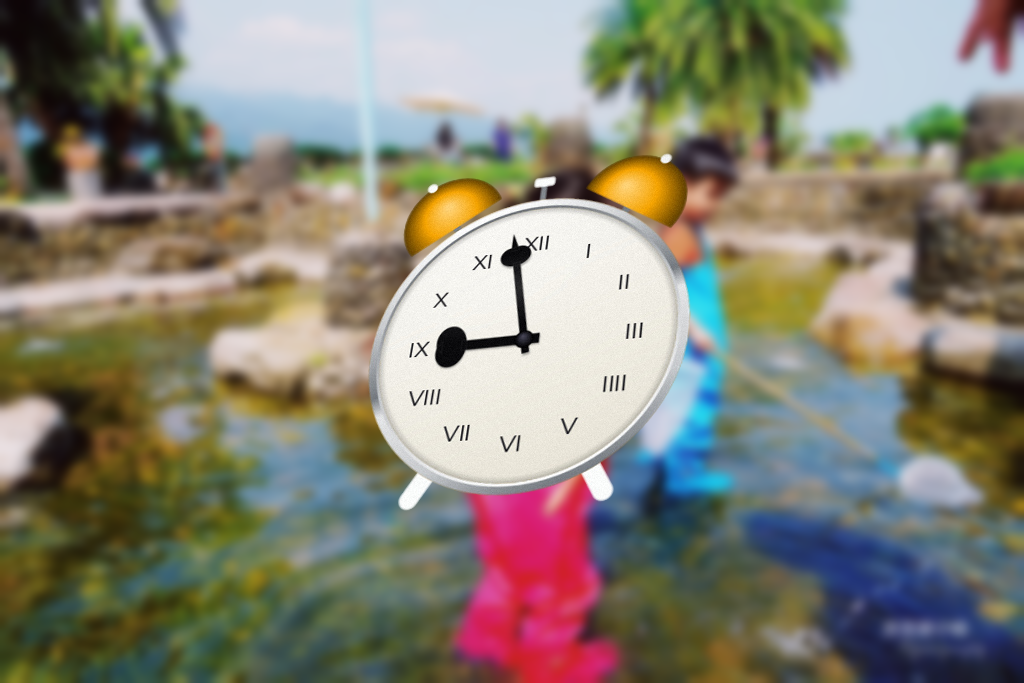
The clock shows 8 h 58 min
